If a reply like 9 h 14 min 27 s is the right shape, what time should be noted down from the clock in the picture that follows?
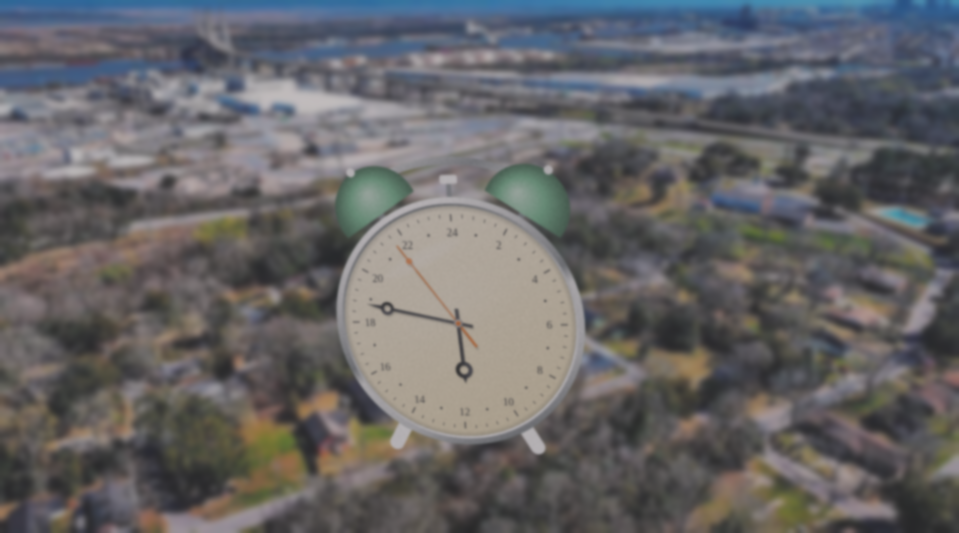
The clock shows 11 h 46 min 54 s
